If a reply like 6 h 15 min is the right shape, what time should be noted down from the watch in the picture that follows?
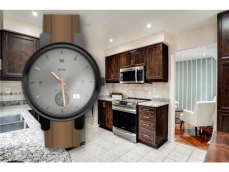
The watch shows 10 h 29 min
